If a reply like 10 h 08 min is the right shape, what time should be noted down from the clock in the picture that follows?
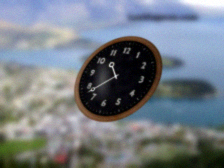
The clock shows 10 h 38 min
